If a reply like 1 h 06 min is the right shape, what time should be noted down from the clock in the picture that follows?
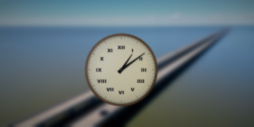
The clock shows 1 h 09 min
